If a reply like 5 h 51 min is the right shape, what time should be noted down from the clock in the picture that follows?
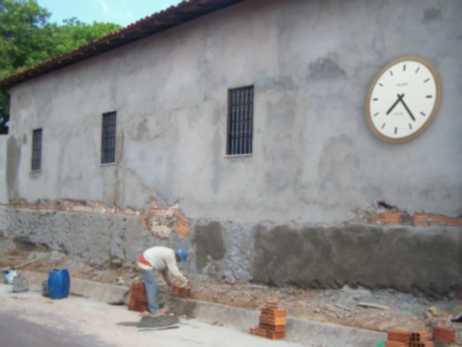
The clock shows 7 h 23 min
